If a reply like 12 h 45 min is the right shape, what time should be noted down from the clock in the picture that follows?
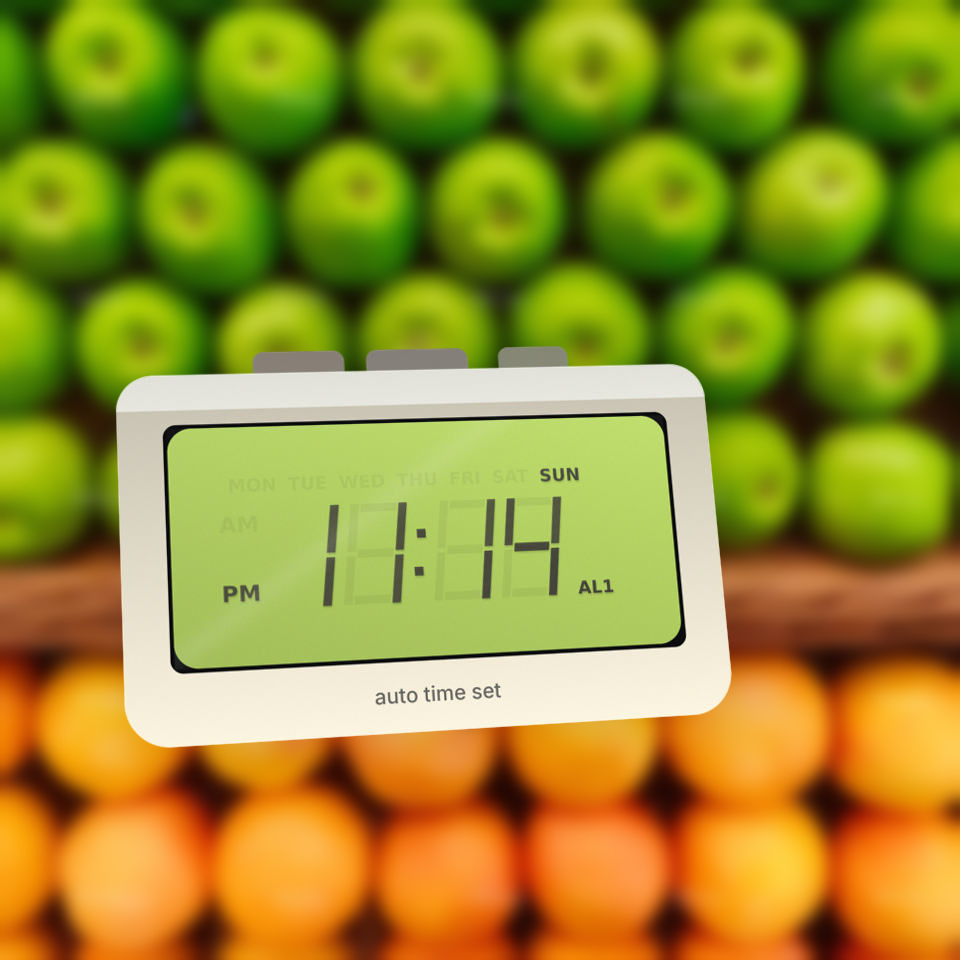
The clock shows 11 h 14 min
